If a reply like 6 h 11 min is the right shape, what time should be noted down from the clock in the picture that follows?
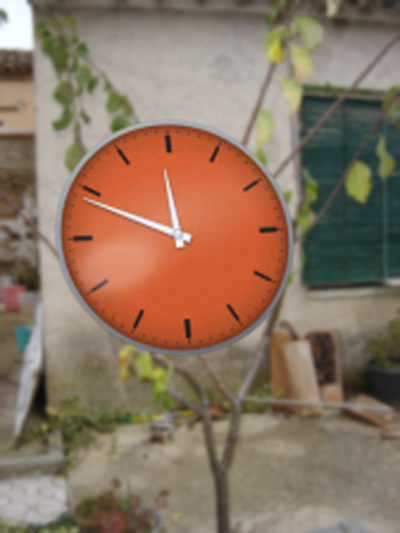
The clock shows 11 h 49 min
